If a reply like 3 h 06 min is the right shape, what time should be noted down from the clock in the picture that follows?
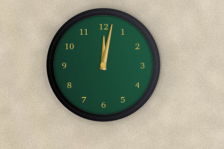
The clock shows 12 h 02 min
